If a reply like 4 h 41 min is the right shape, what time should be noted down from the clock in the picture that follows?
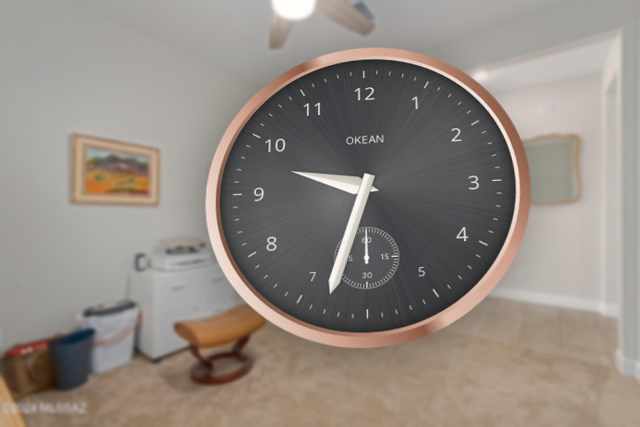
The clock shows 9 h 33 min
